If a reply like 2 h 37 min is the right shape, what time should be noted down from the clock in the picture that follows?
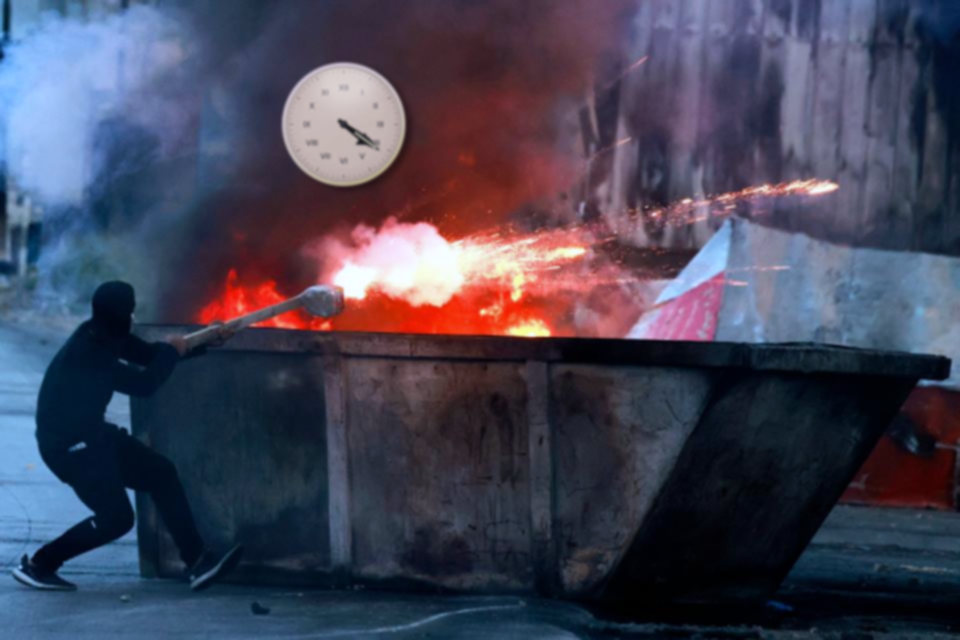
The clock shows 4 h 21 min
